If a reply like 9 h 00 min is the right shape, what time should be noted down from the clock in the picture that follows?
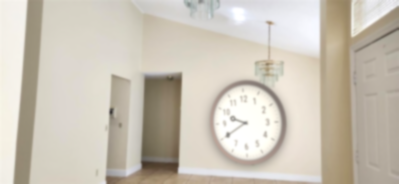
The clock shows 9 h 40 min
